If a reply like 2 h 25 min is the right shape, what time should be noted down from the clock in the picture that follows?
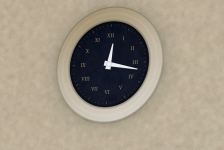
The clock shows 12 h 17 min
